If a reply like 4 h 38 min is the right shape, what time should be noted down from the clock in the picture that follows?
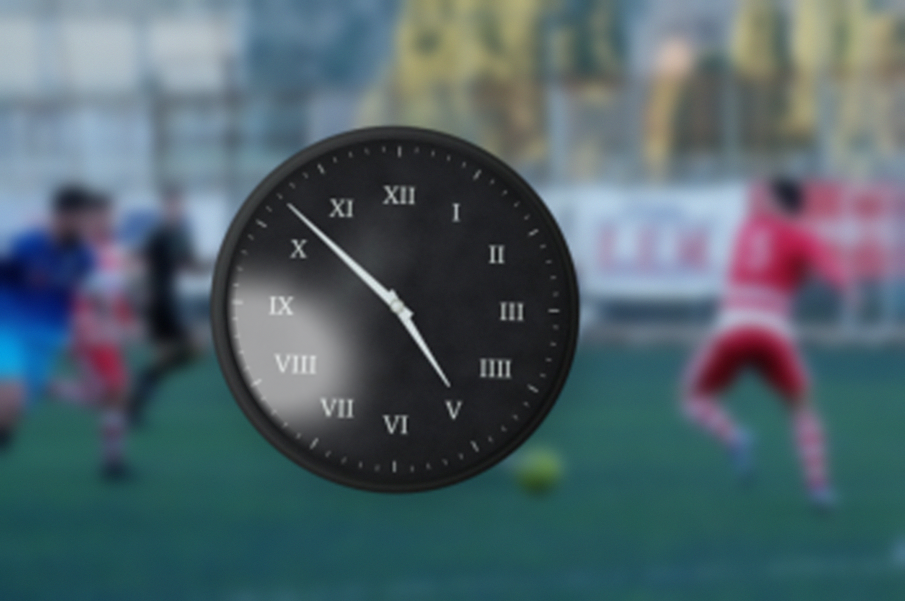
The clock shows 4 h 52 min
